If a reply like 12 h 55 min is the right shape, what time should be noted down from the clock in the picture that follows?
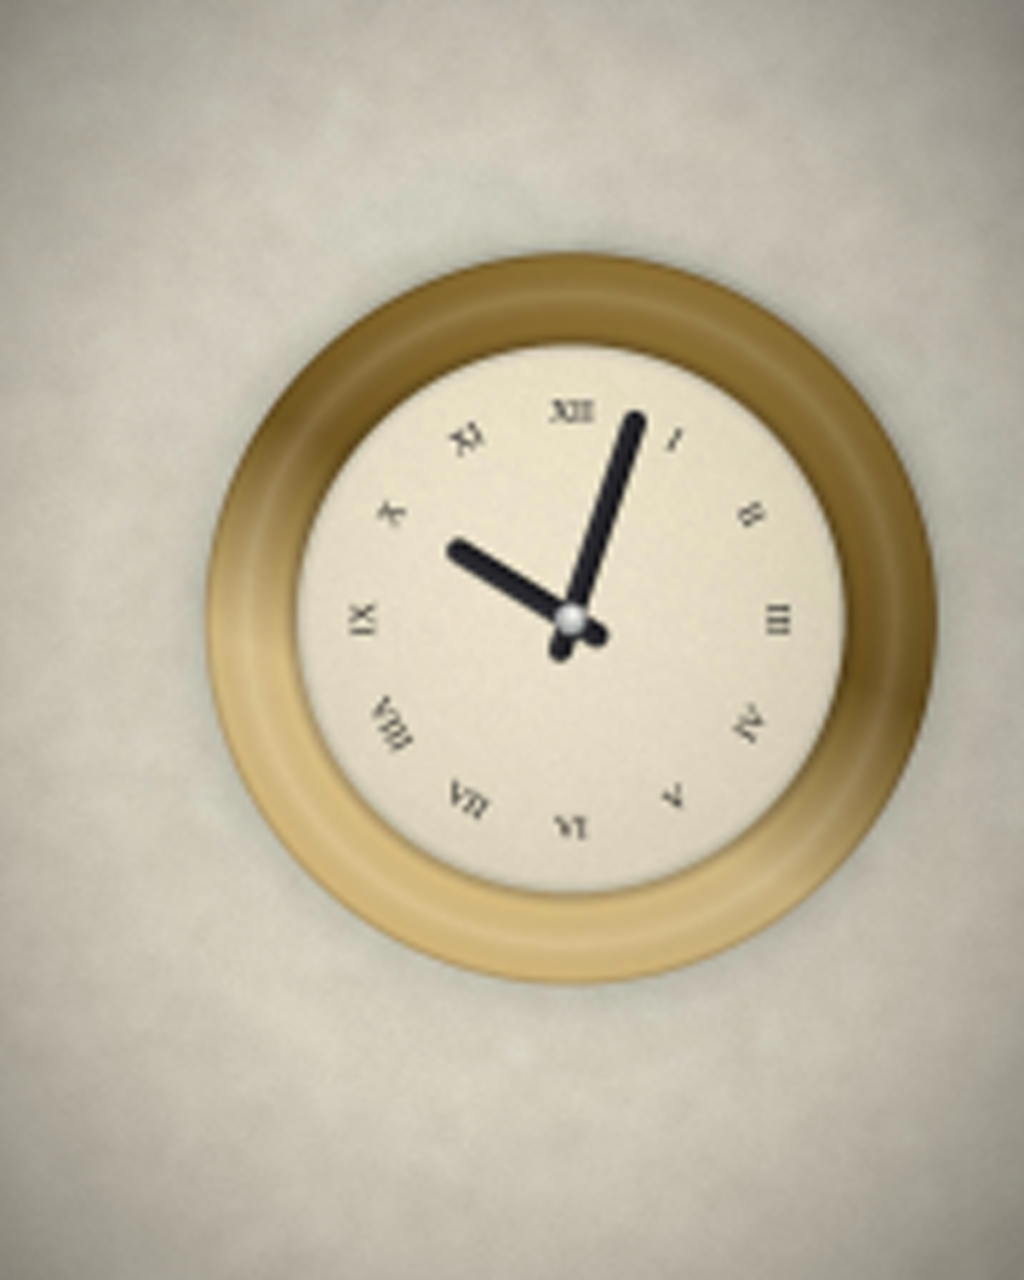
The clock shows 10 h 03 min
